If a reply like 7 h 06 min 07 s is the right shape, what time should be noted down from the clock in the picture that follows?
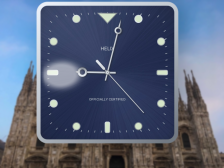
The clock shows 9 h 02 min 23 s
